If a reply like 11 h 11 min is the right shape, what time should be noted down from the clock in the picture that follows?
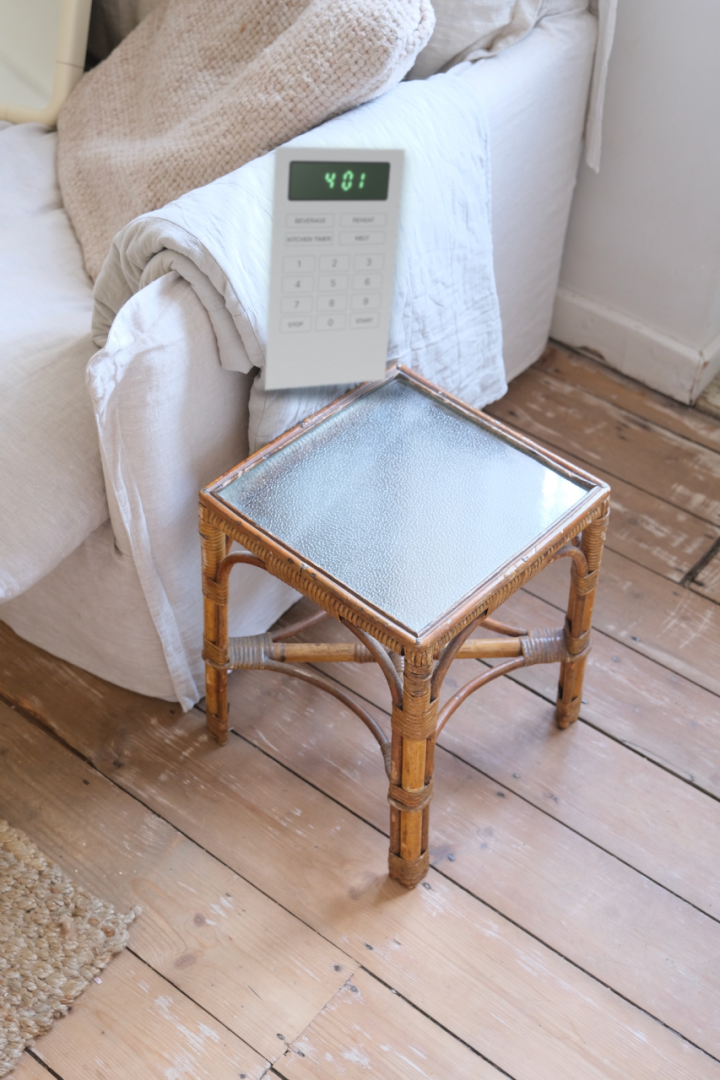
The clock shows 4 h 01 min
